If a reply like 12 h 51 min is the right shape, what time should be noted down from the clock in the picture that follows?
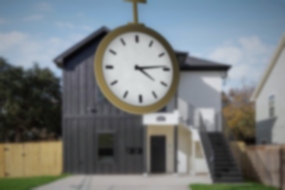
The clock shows 4 h 14 min
